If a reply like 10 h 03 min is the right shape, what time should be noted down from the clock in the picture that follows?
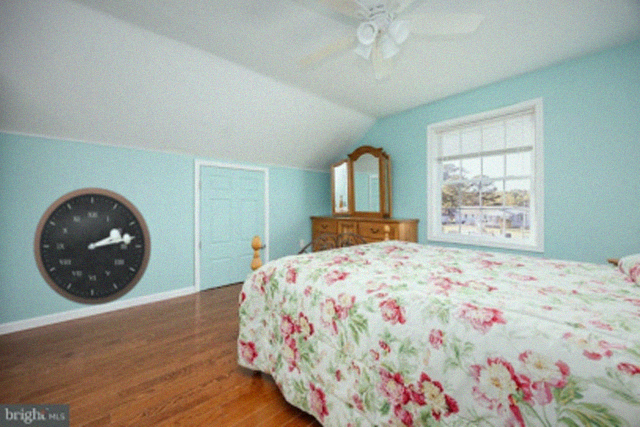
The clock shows 2 h 13 min
